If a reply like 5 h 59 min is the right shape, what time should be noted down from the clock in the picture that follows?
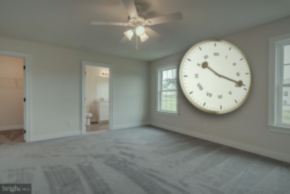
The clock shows 10 h 19 min
